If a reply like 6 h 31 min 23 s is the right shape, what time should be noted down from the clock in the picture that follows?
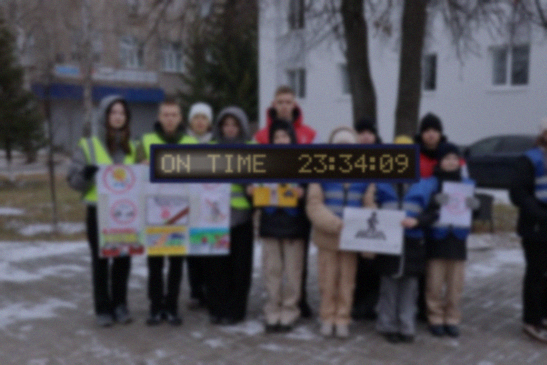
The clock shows 23 h 34 min 09 s
